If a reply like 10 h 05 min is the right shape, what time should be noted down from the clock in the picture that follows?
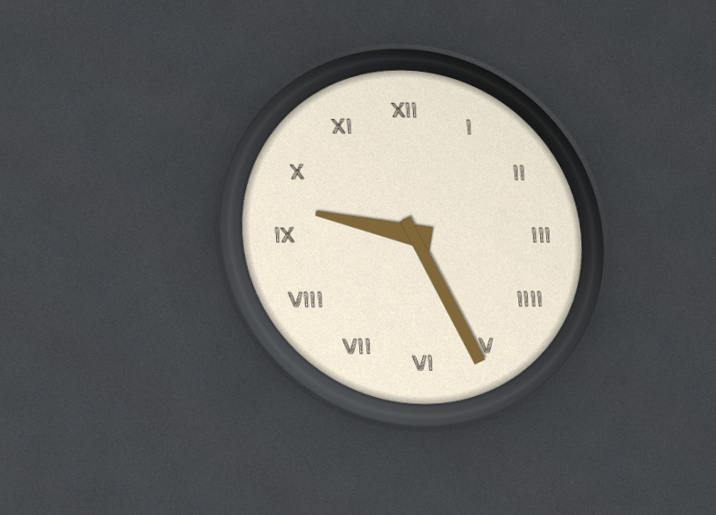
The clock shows 9 h 26 min
